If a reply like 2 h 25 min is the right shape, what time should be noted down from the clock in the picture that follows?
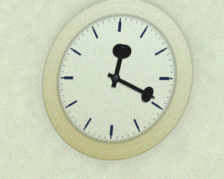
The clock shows 12 h 19 min
